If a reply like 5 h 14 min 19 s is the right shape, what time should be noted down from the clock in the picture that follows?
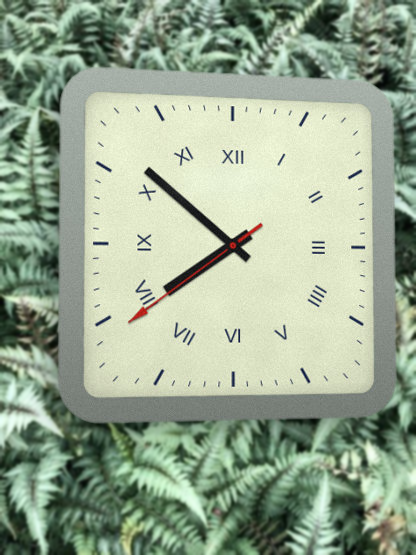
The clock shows 7 h 51 min 39 s
